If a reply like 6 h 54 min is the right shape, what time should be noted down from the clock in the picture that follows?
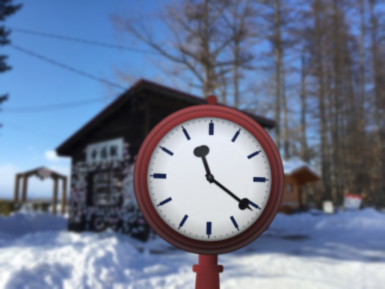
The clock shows 11 h 21 min
